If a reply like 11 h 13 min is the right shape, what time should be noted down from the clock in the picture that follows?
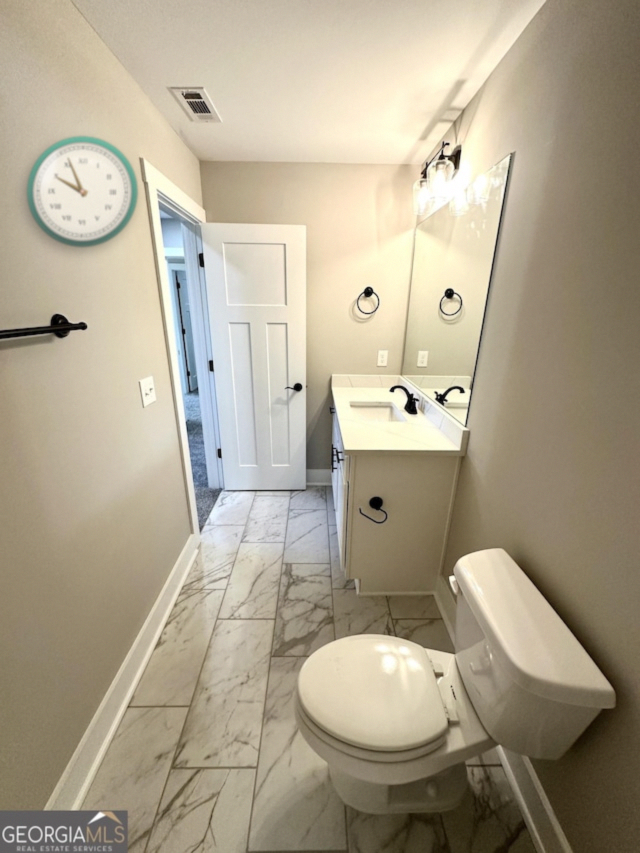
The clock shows 9 h 56 min
